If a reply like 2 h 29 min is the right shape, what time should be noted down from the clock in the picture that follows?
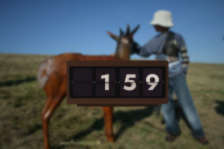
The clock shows 1 h 59 min
